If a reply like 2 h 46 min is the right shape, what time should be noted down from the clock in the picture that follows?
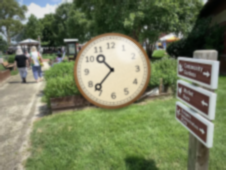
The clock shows 10 h 37 min
